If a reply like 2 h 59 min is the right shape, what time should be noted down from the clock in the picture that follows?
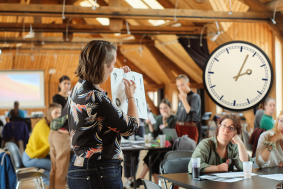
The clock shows 2 h 03 min
